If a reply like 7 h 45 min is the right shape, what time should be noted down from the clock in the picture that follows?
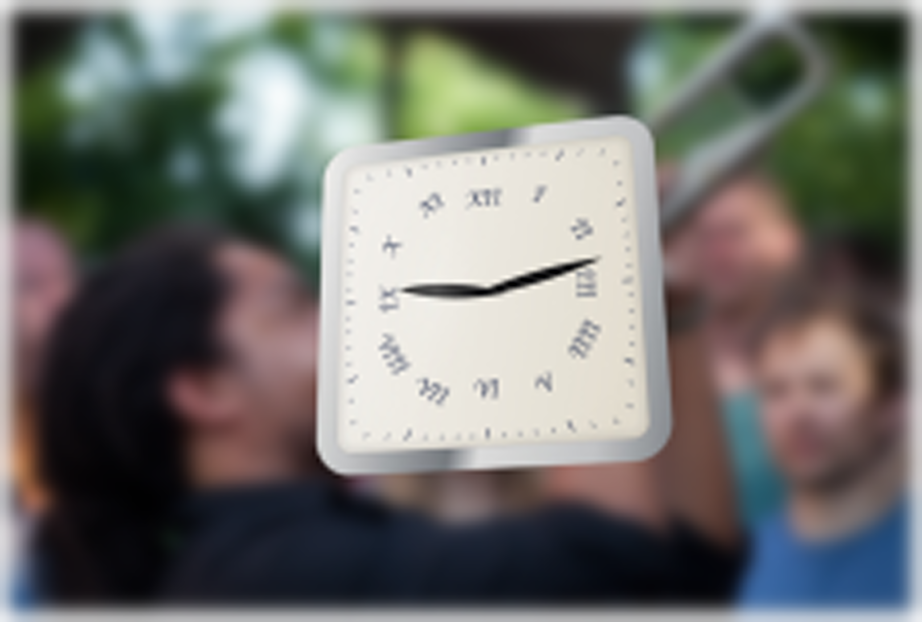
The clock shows 9 h 13 min
